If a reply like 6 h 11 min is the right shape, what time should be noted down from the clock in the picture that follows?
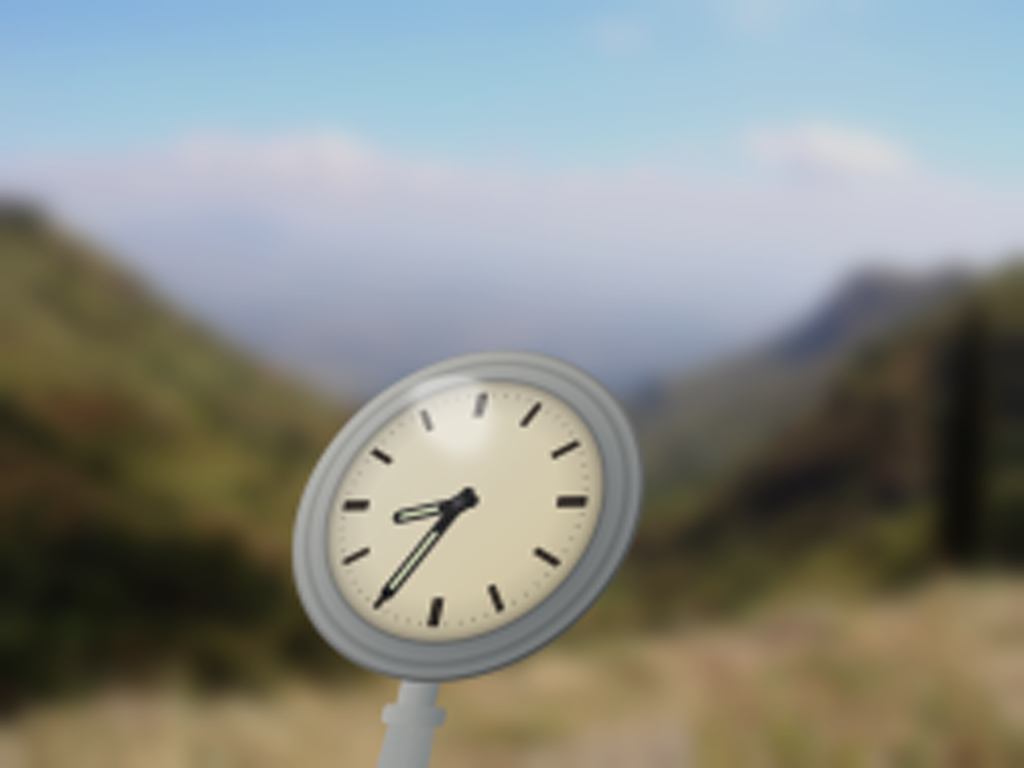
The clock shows 8 h 35 min
